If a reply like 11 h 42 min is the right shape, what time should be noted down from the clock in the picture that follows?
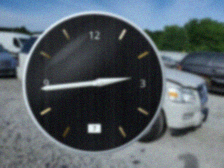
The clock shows 2 h 44 min
